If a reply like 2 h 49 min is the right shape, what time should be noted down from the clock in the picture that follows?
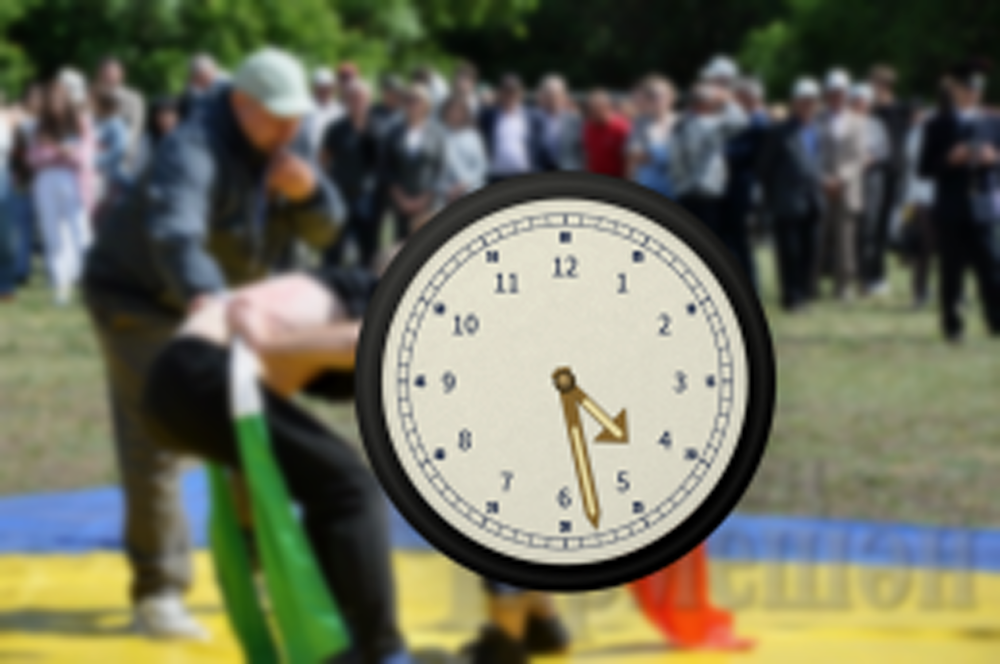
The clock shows 4 h 28 min
